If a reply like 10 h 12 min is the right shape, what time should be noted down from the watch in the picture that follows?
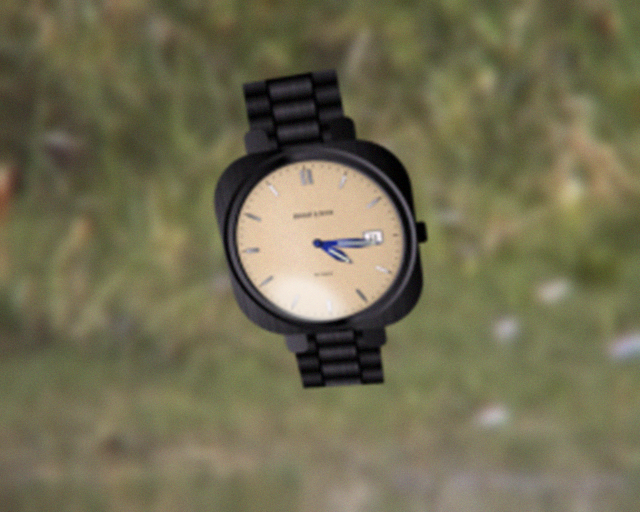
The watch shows 4 h 16 min
